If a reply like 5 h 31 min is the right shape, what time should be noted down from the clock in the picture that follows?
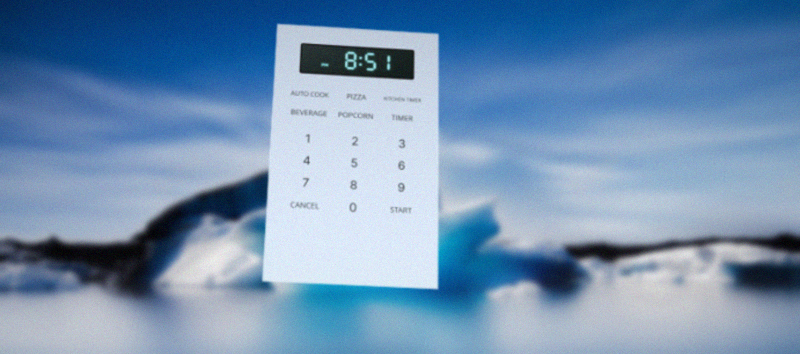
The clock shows 8 h 51 min
